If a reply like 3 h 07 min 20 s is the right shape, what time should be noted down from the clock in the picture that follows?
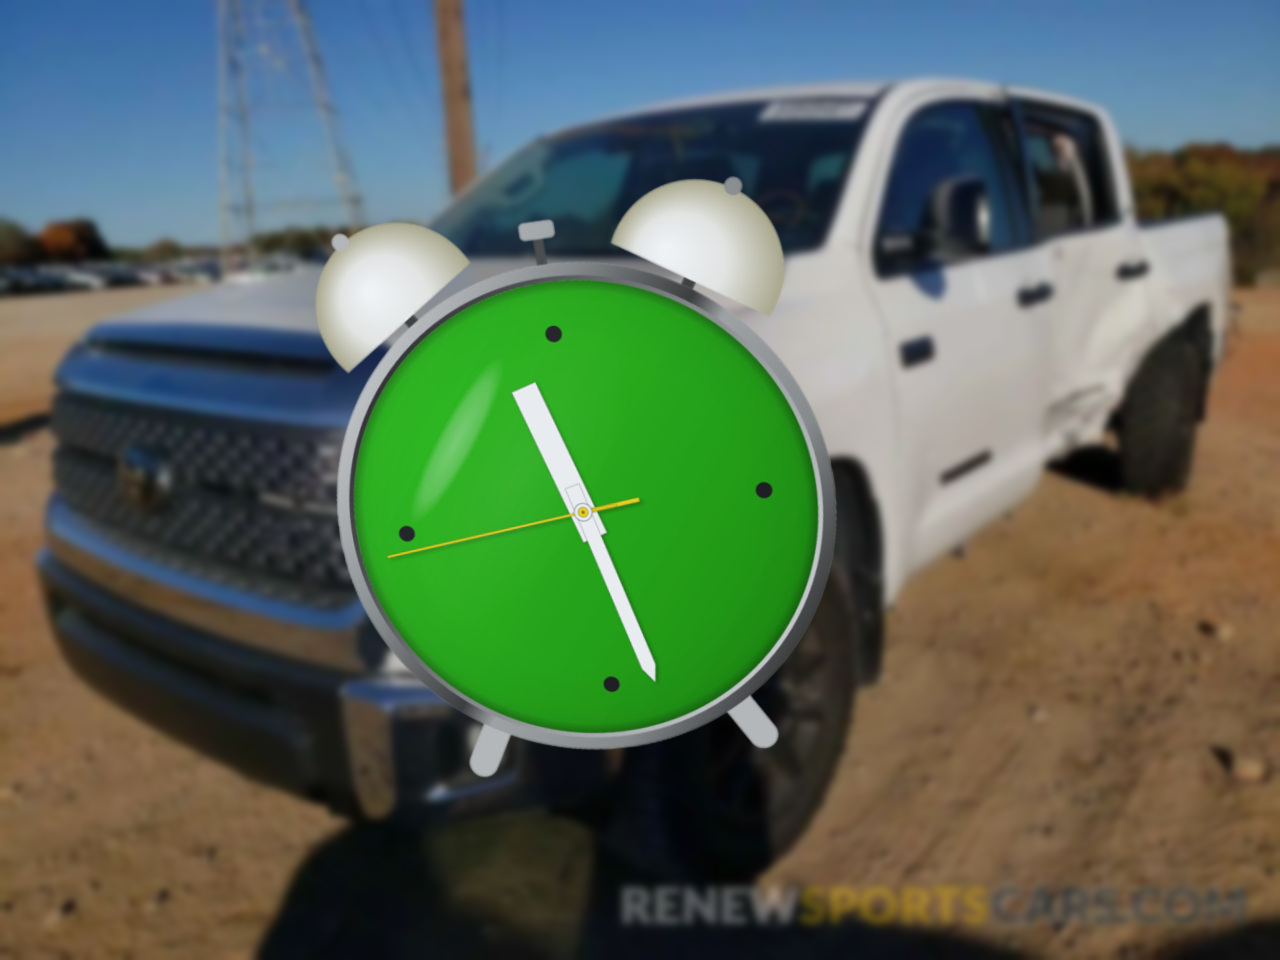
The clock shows 11 h 27 min 44 s
